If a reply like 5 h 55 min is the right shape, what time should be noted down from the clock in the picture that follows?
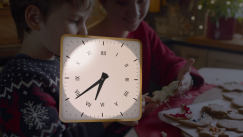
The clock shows 6 h 39 min
